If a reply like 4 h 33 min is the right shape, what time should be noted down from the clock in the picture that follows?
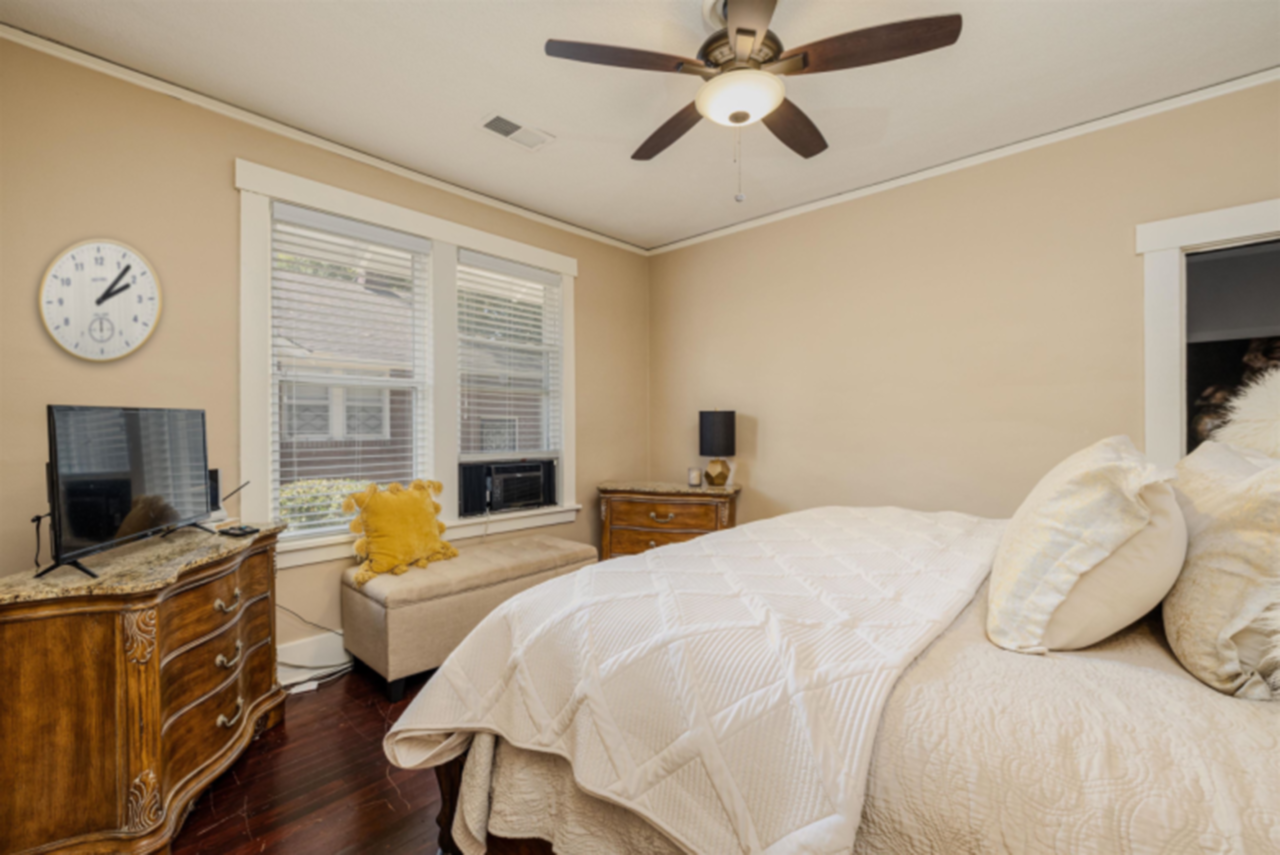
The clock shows 2 h 07 min
